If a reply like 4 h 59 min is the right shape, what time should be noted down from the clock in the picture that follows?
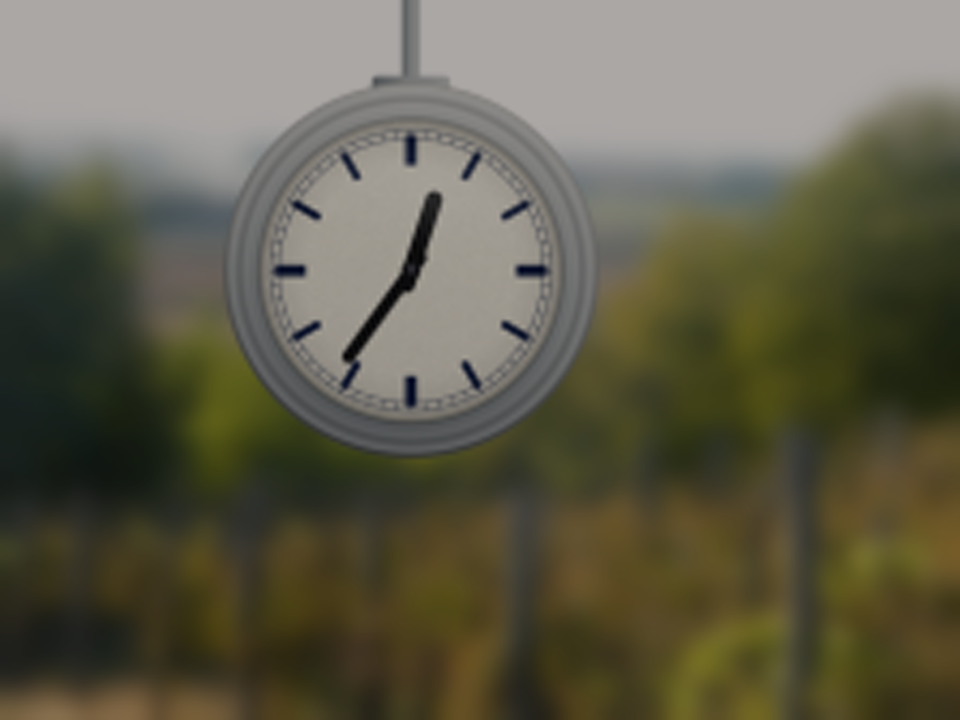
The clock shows 12 h 36 min
